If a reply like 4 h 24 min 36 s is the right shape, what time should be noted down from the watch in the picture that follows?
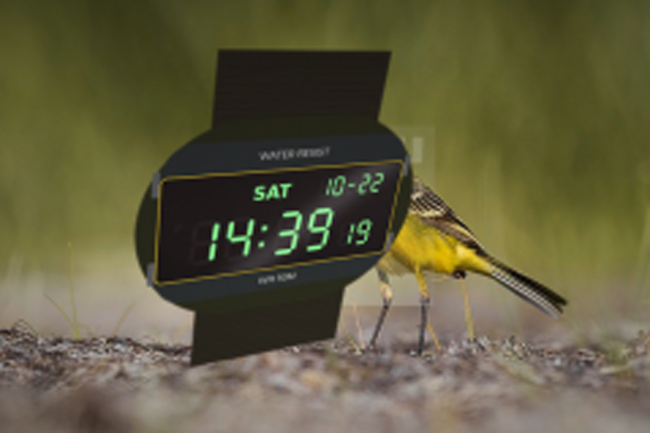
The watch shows 14 h 39 min 19 s
